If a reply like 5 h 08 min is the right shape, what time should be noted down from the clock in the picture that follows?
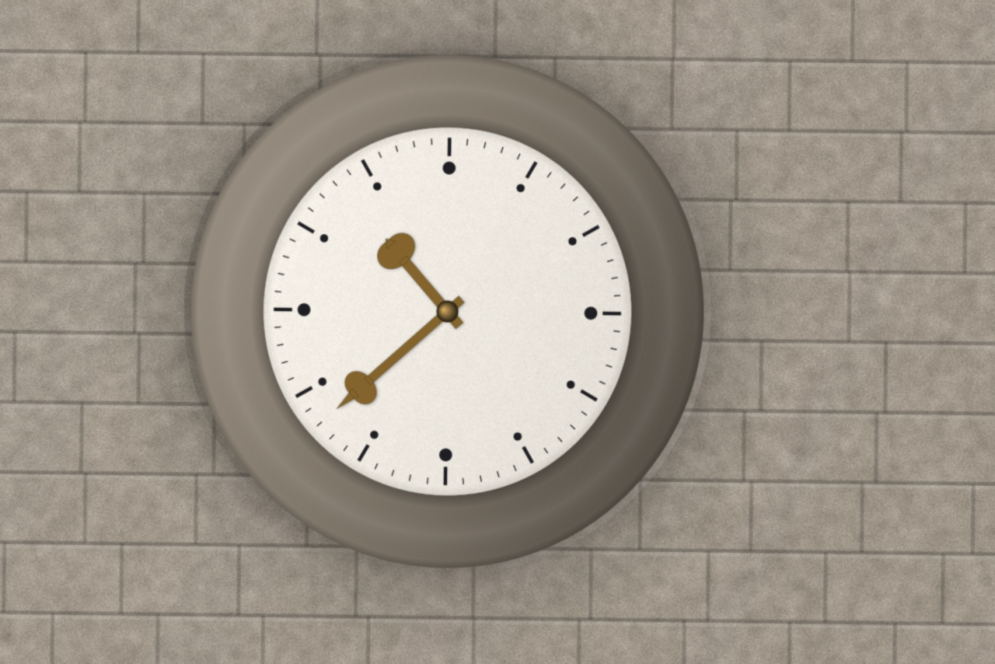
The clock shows 10 h 38 min
